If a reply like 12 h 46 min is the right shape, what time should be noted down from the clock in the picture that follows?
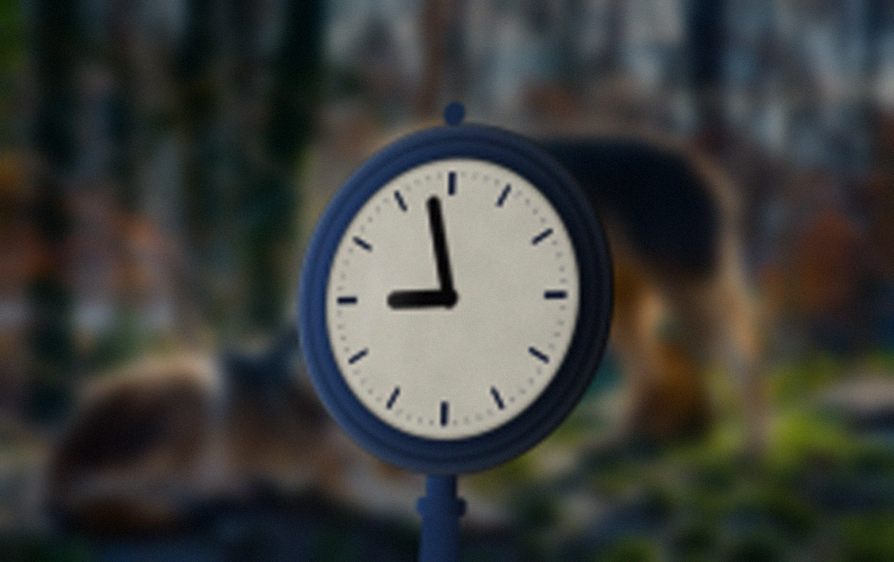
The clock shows 8 h 58 min
